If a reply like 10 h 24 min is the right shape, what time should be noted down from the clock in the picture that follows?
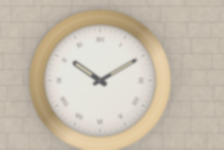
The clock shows 10 h 10 min
